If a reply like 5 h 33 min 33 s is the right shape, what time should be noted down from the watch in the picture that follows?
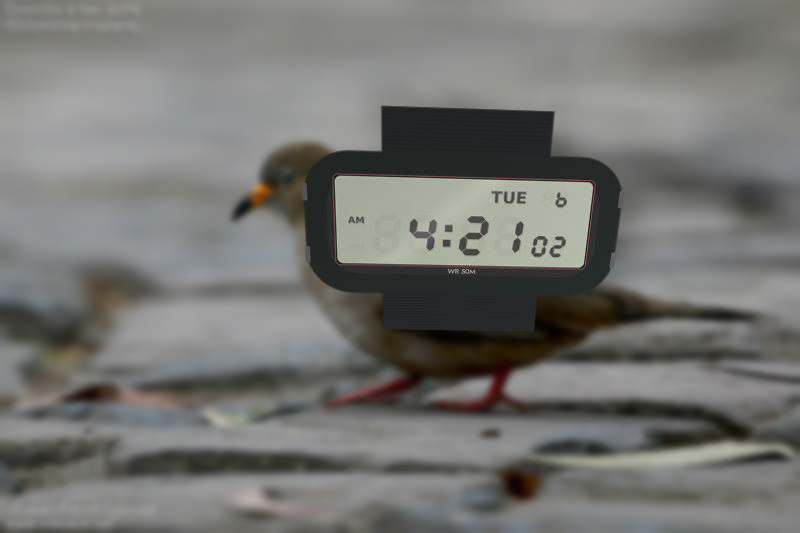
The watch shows 4 h 21 min 02 s
